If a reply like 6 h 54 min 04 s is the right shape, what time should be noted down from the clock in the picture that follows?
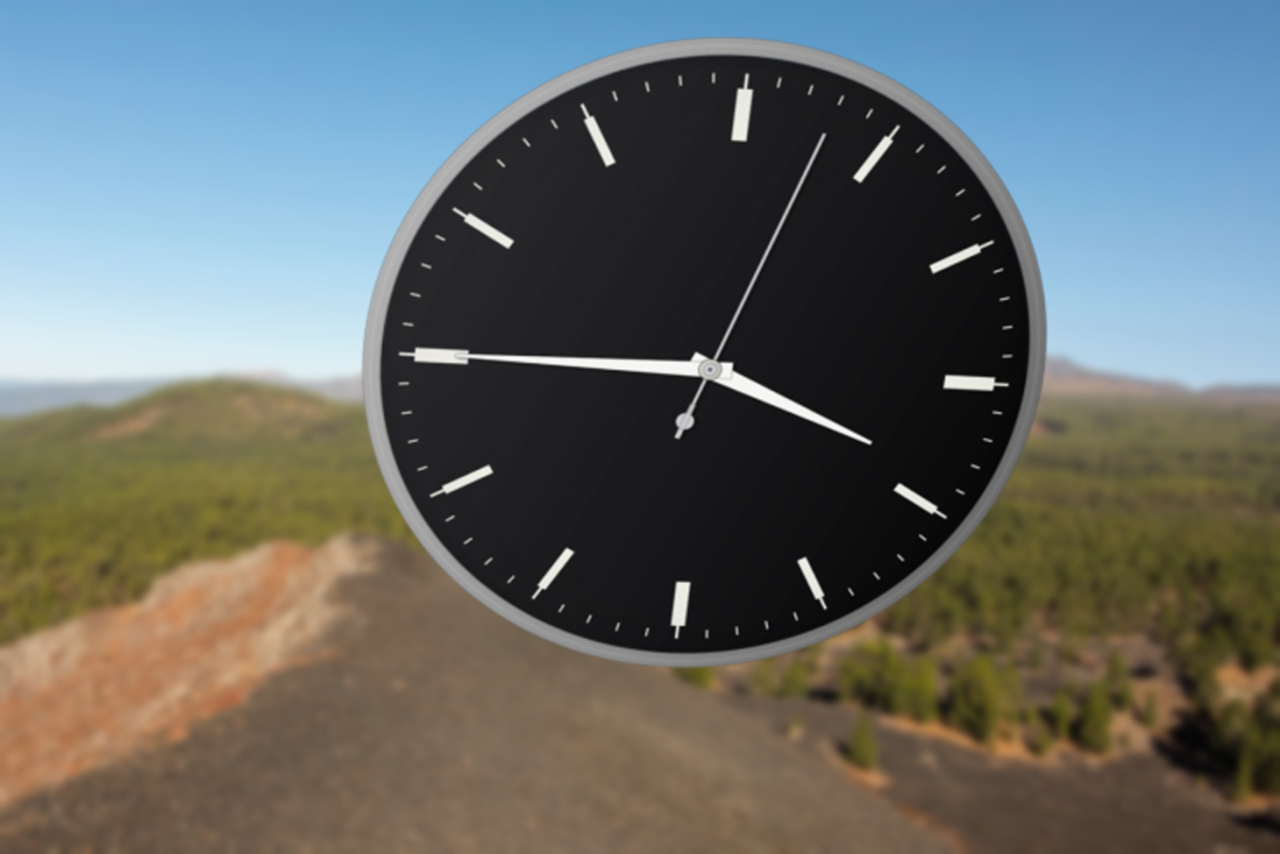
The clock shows 3 h 45 min 03 s
